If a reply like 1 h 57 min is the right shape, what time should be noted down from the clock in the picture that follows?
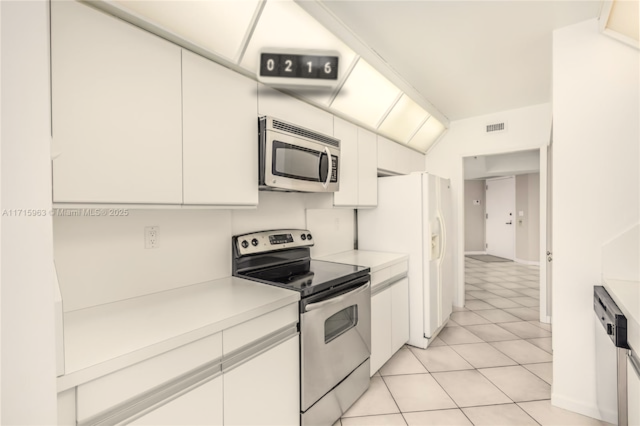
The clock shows 2 h 16 min
